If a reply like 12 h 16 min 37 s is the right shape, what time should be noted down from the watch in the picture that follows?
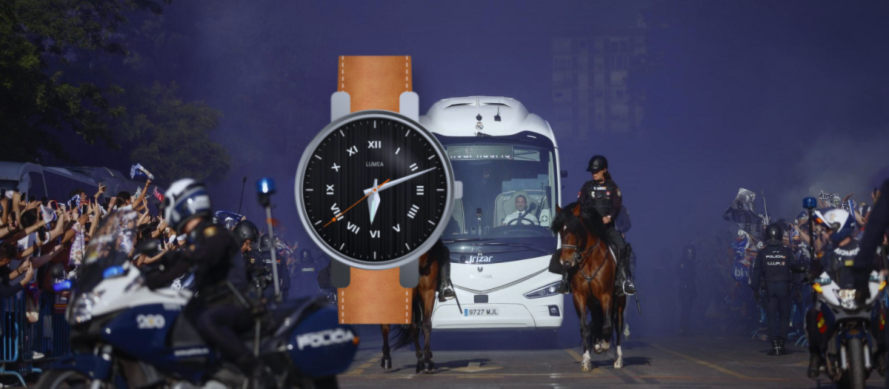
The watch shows 6 h 11 min 39 s
